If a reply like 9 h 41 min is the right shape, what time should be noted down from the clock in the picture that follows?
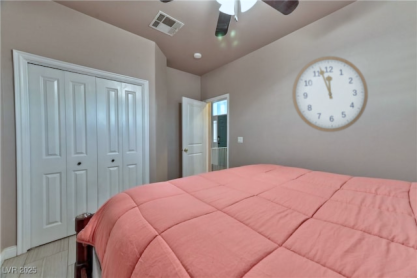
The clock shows 11 h 57 min
